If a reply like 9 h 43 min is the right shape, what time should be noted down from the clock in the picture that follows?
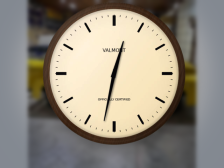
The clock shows 12 h 32 min
